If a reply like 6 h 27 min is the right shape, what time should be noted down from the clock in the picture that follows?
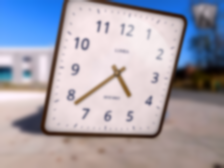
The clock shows 4 h 38 min
